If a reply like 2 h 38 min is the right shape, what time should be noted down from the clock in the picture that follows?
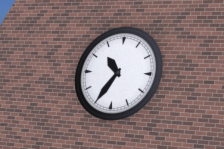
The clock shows 10 h 35 min
